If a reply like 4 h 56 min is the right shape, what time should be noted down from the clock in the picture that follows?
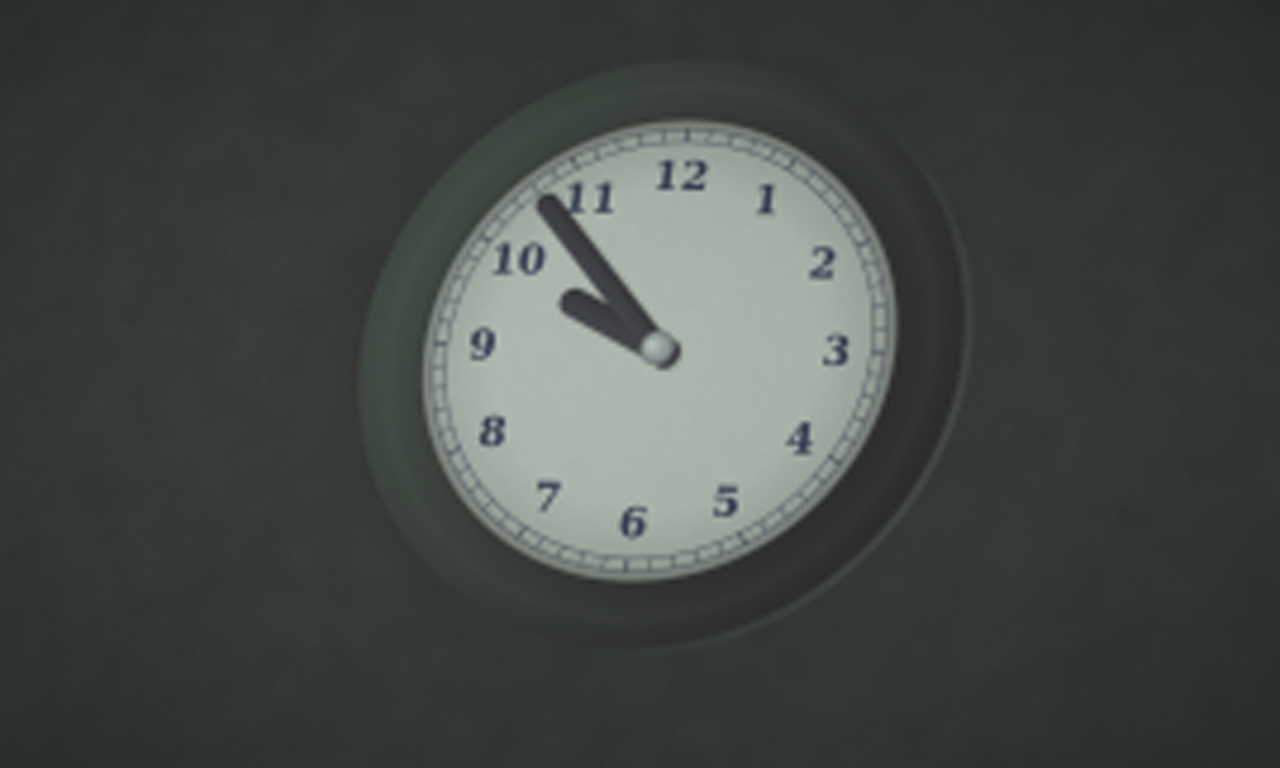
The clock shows 9 h 53 min
